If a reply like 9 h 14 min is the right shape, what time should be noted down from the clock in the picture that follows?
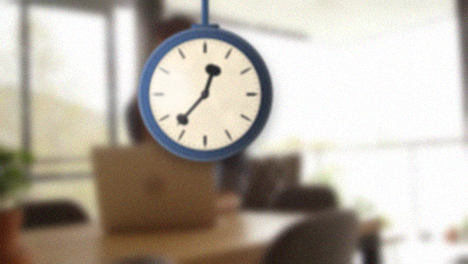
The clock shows 12 h 37 min
